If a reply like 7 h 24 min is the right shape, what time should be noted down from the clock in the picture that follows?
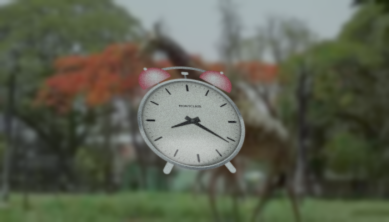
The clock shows 8 h 21 min
